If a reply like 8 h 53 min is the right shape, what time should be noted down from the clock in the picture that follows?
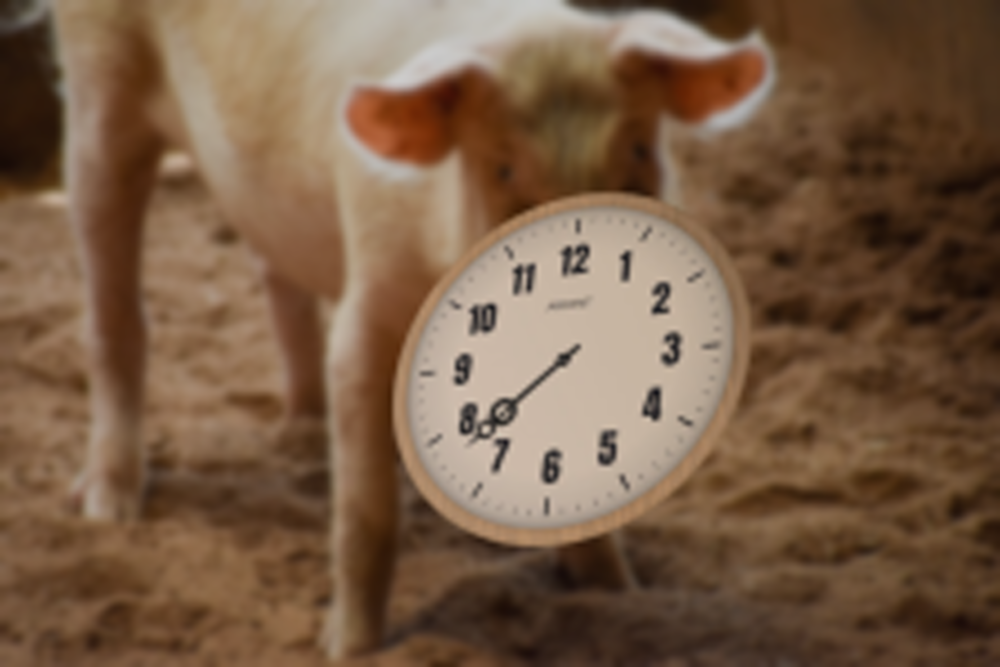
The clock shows 7 h 38 min
